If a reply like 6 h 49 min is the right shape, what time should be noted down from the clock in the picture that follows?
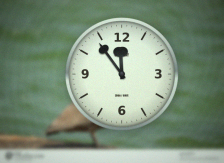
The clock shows 11 h 54 min
